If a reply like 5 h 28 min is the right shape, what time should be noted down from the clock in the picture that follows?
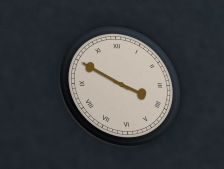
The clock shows 3 h 50 min
